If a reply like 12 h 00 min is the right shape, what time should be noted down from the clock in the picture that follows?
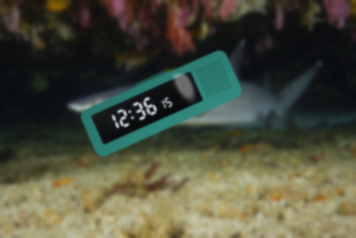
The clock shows 12 h 36 min
